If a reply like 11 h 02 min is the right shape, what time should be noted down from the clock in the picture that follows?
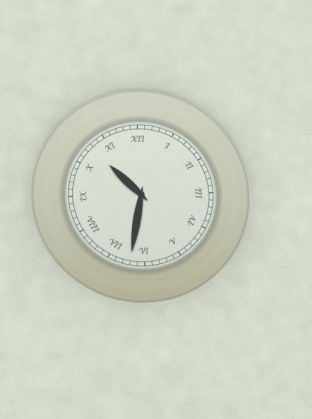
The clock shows 10 h 32 min
